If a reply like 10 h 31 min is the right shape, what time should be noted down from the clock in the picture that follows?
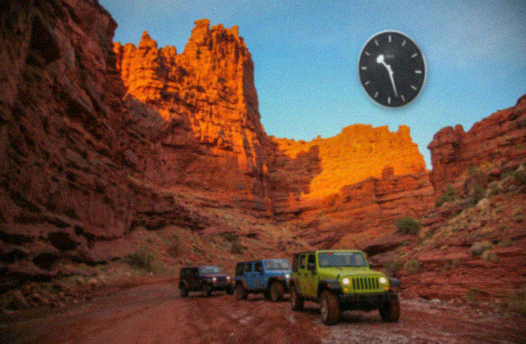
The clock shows 10 h 27 min
